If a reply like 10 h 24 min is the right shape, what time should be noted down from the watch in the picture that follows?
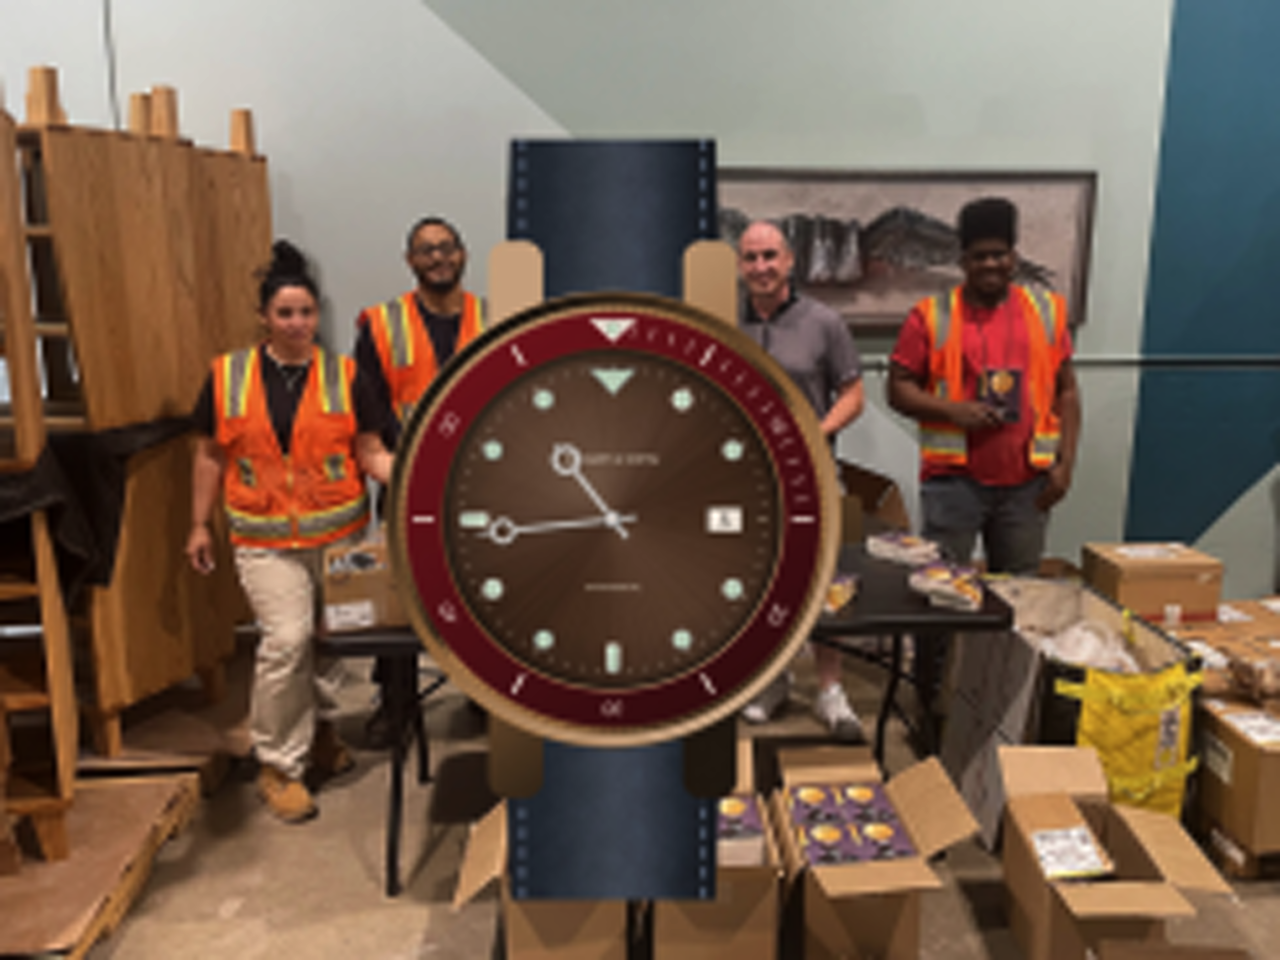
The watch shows 10 h 44 min
